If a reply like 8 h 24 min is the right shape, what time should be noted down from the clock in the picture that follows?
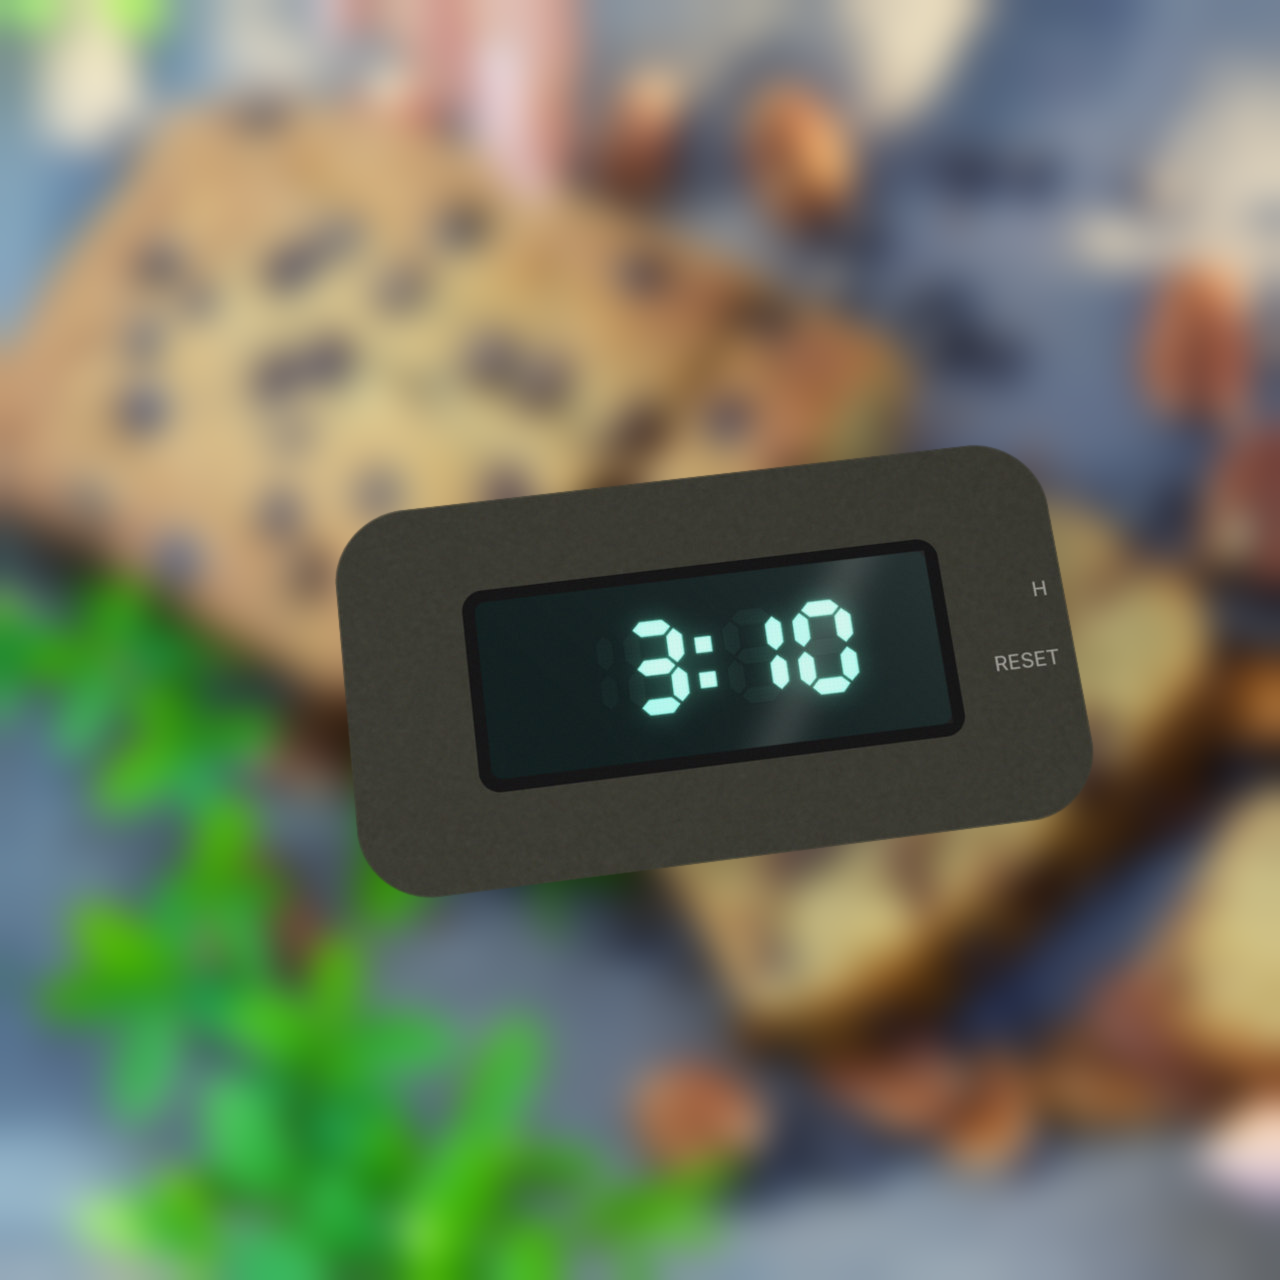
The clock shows 3 h 10 min
